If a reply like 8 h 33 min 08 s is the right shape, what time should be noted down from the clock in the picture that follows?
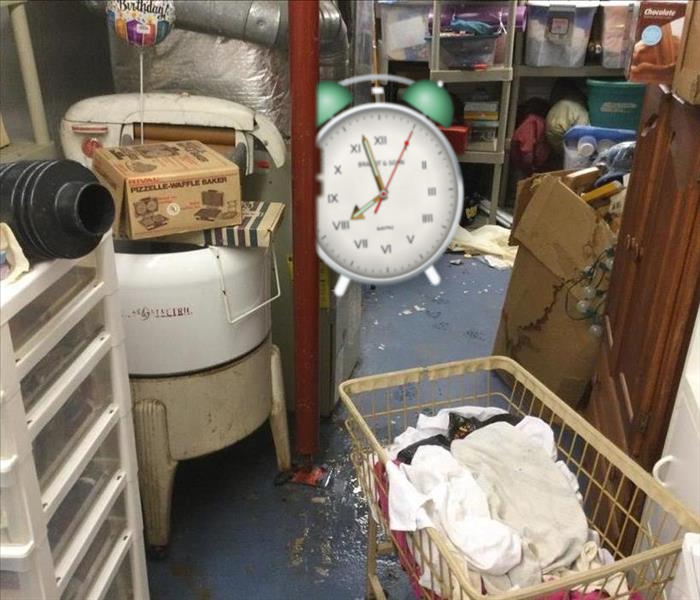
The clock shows 7 h 57 min 05 s
